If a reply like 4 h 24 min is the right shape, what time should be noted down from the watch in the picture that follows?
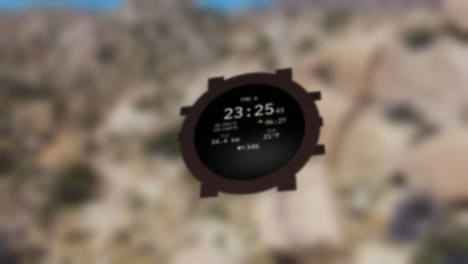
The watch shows 23 h 25 min
